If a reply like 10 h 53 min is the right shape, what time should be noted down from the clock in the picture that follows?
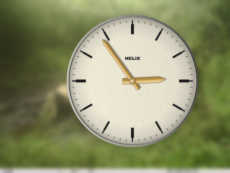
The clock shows 2 h 54 min
